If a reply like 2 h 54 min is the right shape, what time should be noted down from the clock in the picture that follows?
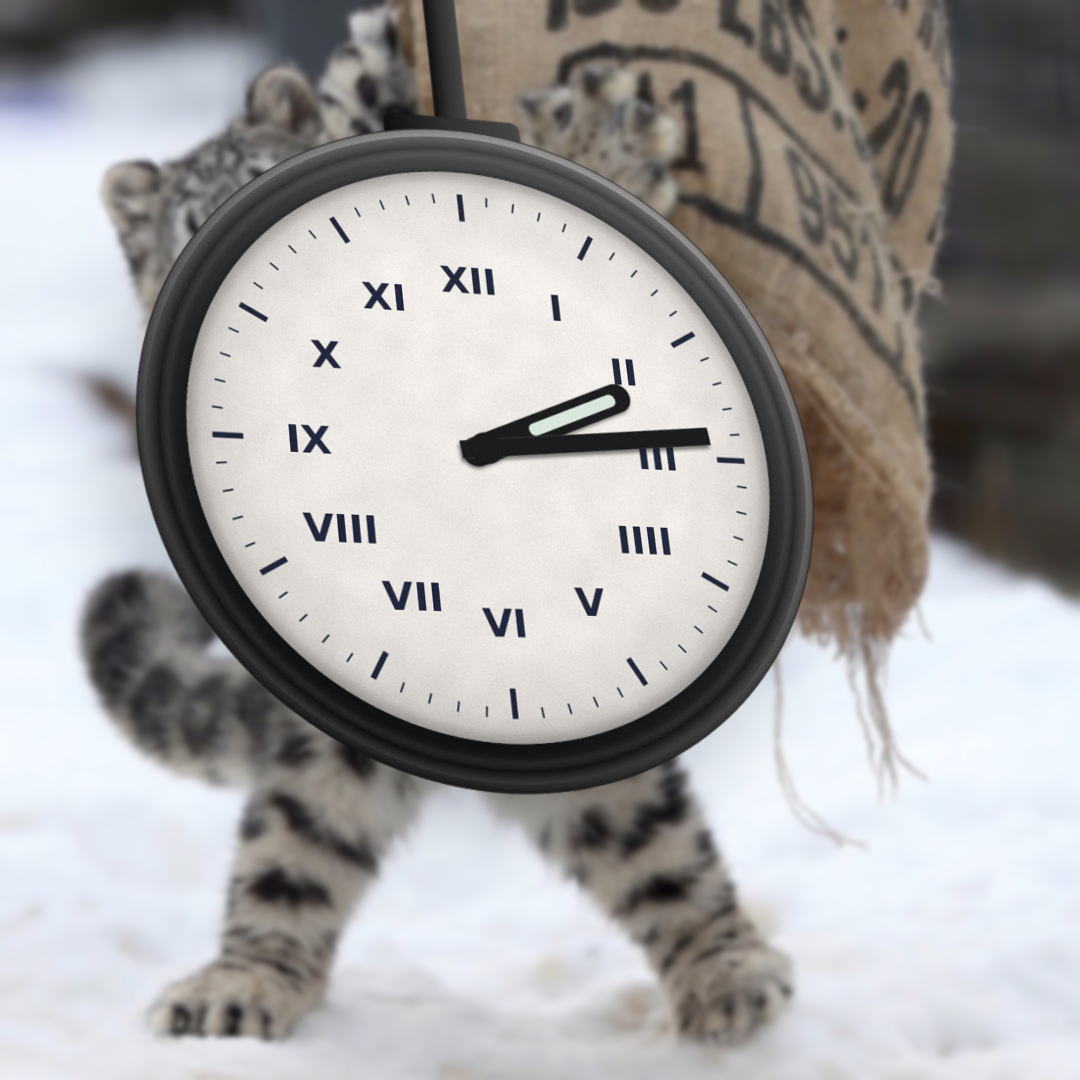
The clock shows 2 h 14 min
